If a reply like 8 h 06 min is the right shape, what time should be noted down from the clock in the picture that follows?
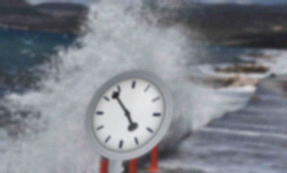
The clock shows 4 h 53 min
